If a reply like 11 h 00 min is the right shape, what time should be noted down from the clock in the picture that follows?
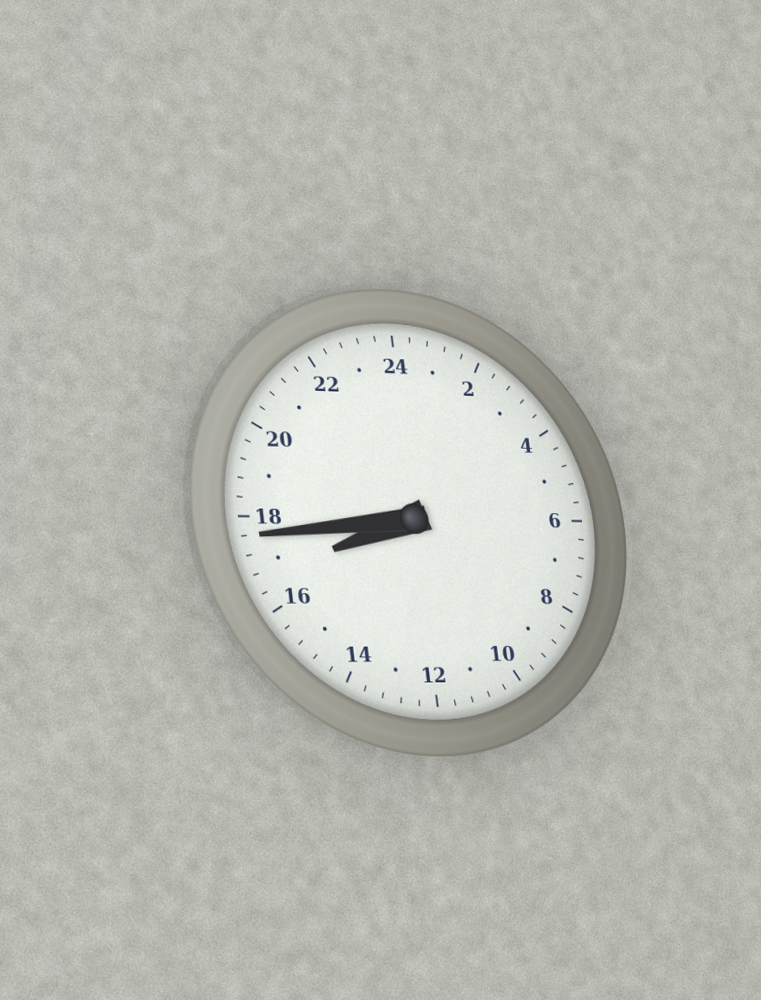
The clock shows 16 h 44 min
